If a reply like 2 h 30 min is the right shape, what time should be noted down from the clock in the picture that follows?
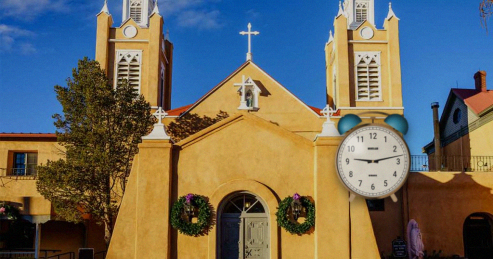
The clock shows 9 h 13 min
